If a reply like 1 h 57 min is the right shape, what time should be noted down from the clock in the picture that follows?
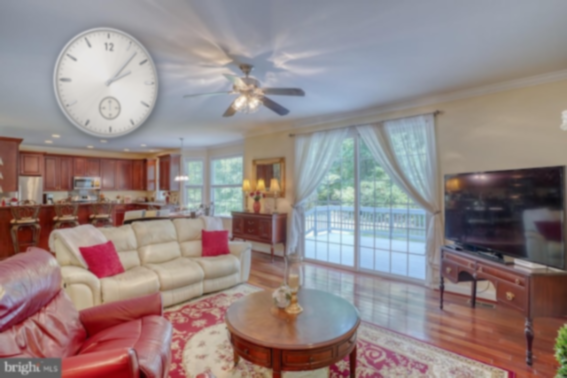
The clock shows 2 h 07 min
